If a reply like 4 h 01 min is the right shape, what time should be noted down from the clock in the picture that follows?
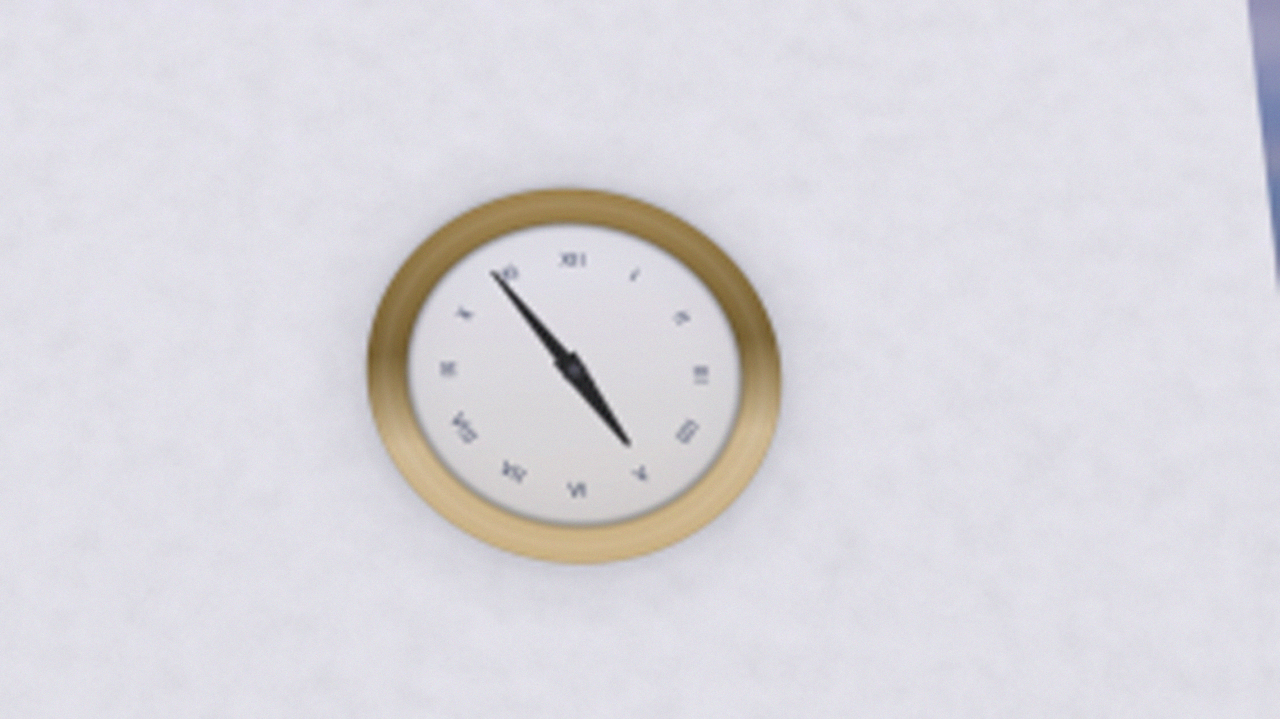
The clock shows 4 h 54 min
